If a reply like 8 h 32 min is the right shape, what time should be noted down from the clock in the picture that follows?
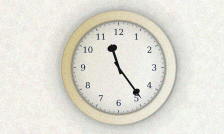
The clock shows 11 h 24 min
